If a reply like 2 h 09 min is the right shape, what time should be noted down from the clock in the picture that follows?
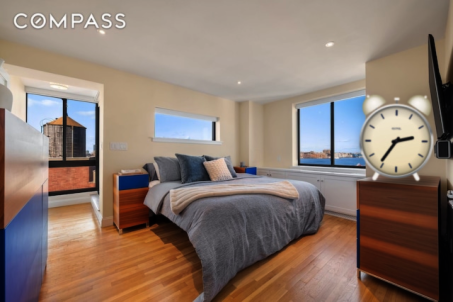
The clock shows 2 h 36 min
